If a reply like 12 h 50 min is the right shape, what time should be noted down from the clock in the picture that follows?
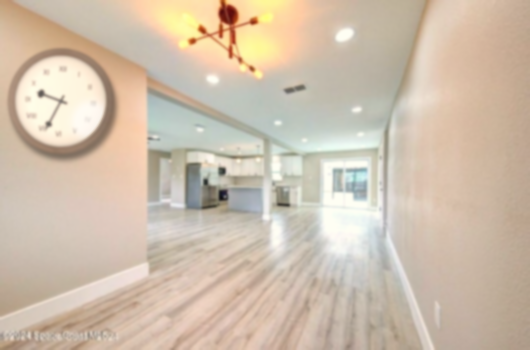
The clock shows 9 h 34 min
